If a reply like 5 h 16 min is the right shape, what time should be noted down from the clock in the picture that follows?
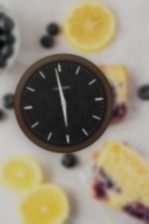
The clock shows 5 h 59 min
